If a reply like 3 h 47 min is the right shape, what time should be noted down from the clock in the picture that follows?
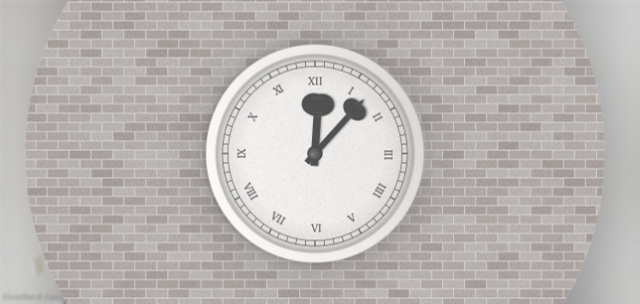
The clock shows 12 h 07 min
